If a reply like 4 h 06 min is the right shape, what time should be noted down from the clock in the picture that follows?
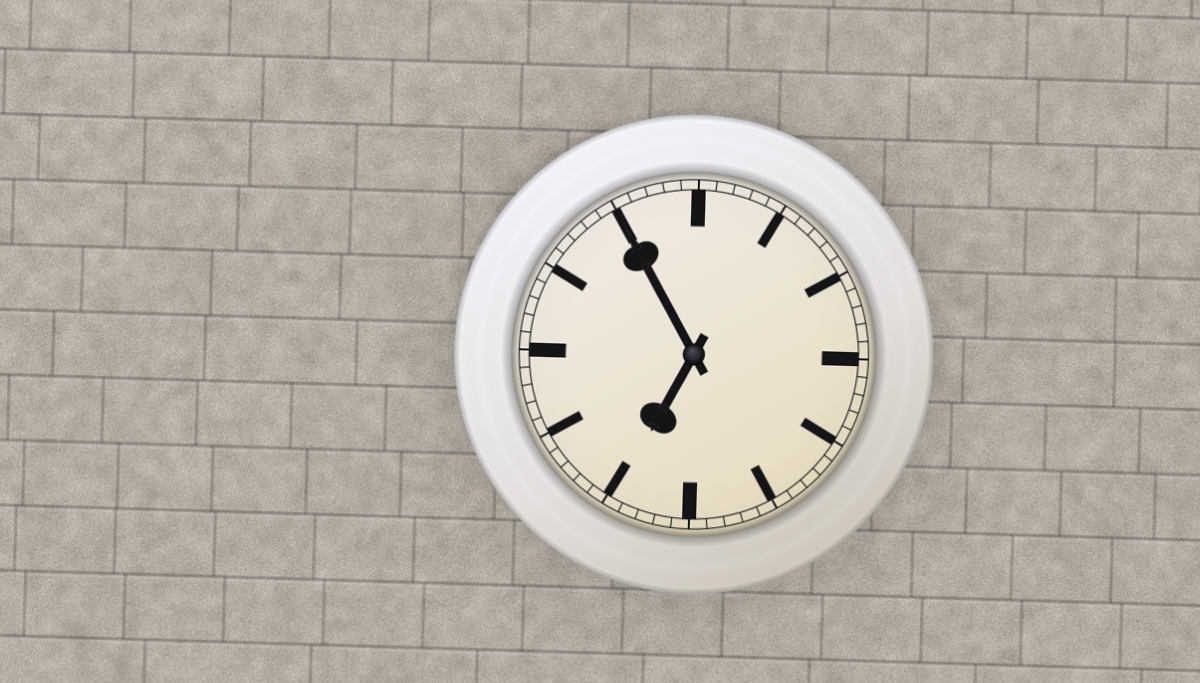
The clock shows 6 h 55 min
